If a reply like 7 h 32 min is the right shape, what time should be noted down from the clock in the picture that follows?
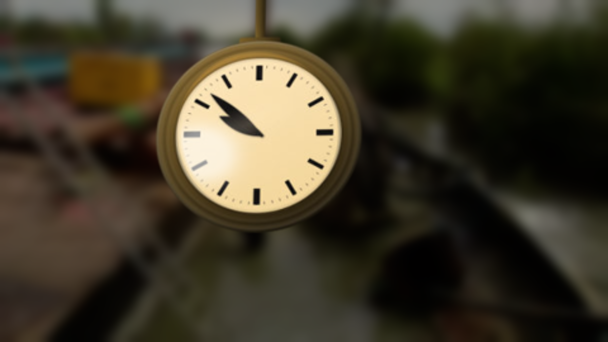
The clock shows 9 h 52 min
